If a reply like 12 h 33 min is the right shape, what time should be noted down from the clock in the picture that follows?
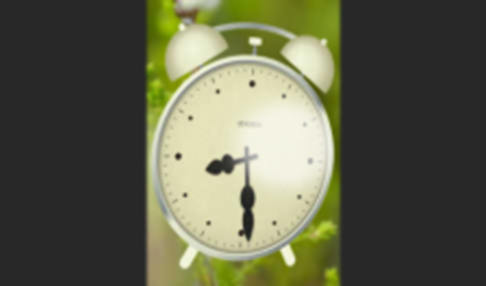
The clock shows 8 h 29 min
